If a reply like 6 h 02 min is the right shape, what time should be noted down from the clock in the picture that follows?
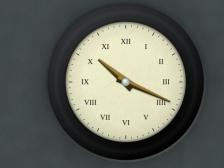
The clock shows 10 h 19 min
